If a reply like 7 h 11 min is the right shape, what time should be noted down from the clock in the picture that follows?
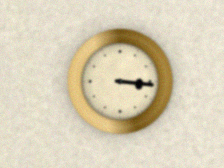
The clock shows 3 h 16 min
